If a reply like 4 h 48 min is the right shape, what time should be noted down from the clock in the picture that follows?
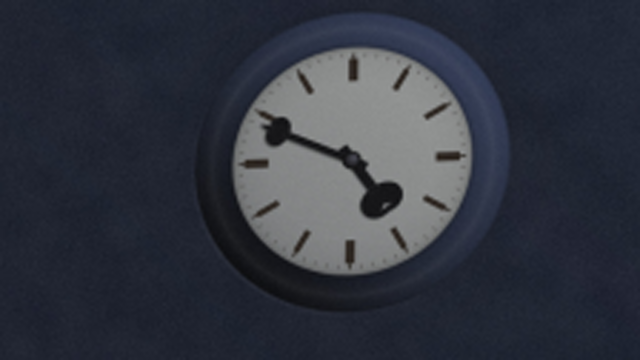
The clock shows 4 h 49 min
